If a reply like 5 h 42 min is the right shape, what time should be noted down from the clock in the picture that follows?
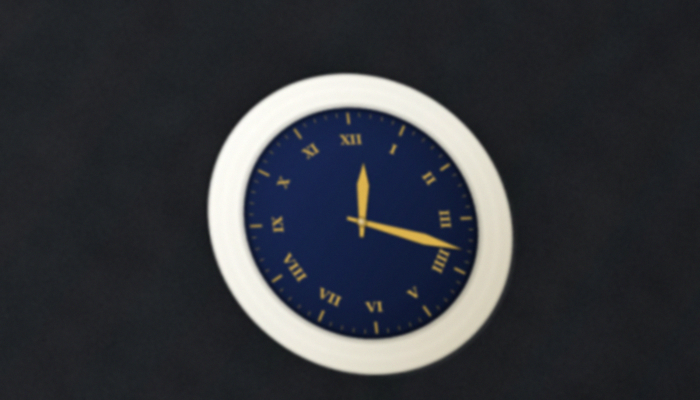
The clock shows 12 h 18 min
